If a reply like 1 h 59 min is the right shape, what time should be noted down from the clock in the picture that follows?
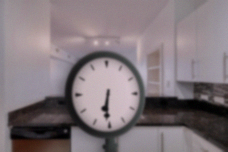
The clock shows 6 h 31 min
